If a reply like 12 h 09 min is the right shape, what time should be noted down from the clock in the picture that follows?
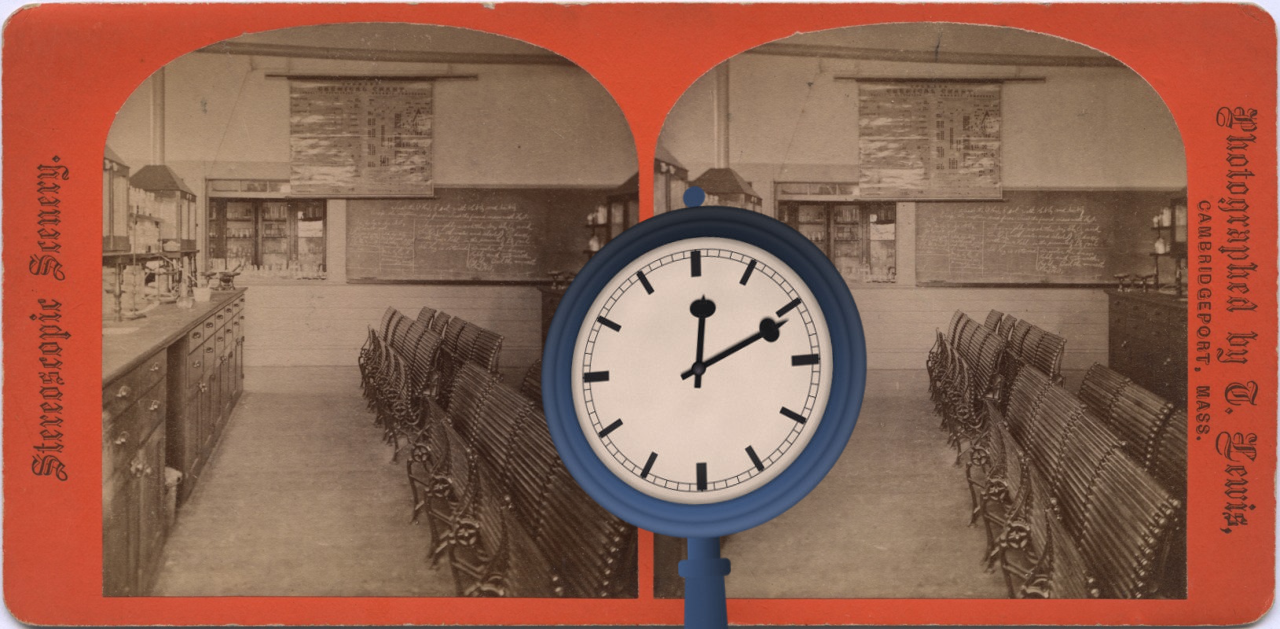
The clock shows 12 h 11 min
